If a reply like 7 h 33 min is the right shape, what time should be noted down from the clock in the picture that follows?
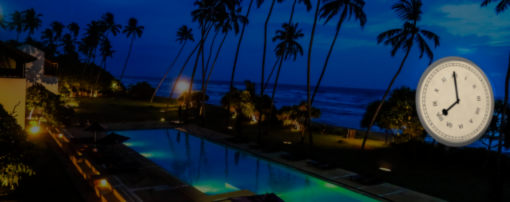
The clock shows 8 h 00 min
